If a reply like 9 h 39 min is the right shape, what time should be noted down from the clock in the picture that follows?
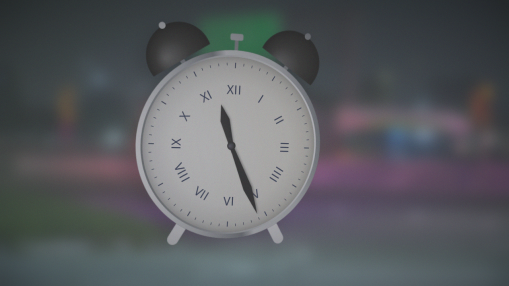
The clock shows 11 h 26 min
